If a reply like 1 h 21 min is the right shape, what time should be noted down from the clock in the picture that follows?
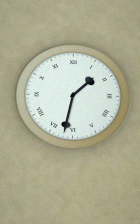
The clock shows 1 h 32 min
